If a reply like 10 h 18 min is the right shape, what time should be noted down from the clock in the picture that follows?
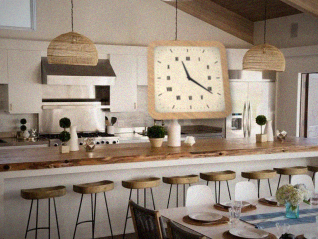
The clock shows 11 h 21 min
